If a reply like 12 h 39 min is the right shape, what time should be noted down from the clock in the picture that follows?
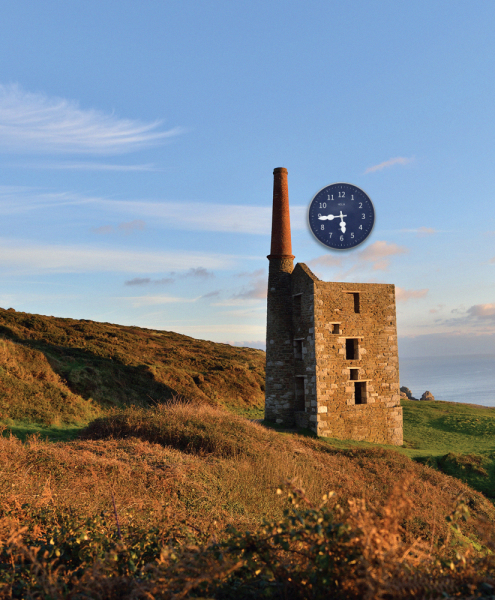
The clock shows 5 h 44 min
